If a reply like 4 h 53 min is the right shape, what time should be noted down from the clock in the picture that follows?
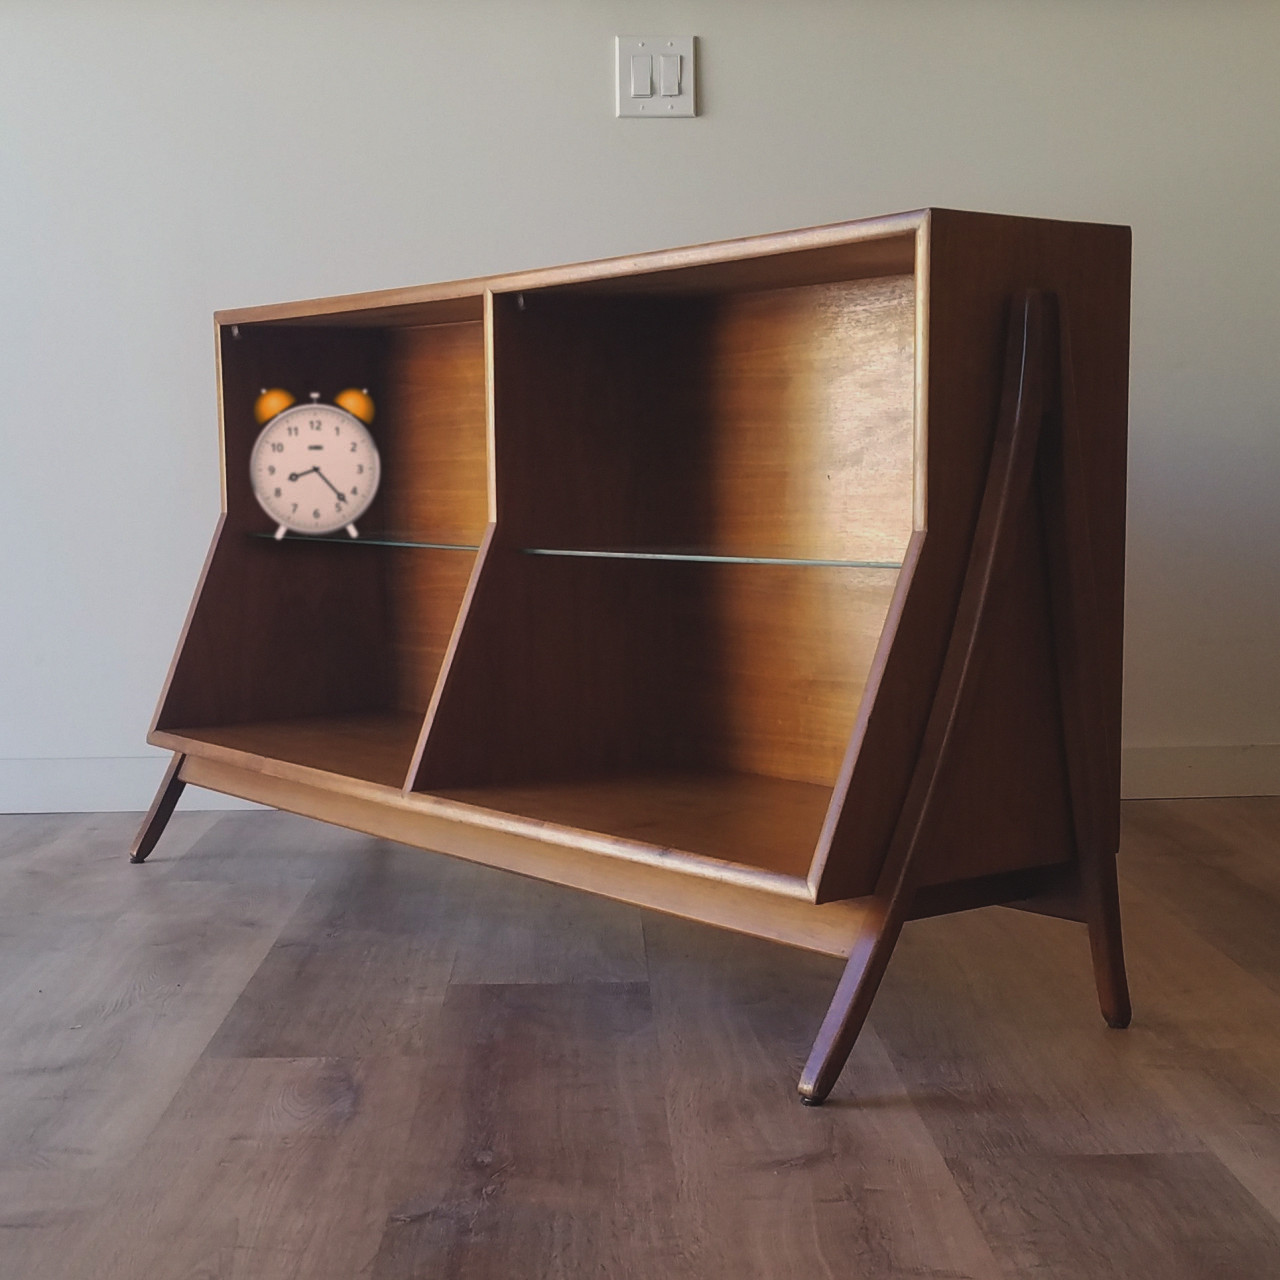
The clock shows 8 h 23 min
